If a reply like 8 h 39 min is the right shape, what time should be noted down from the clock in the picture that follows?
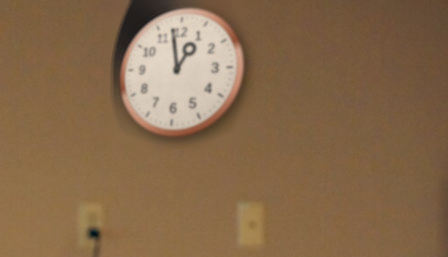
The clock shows 12 h 58 min
